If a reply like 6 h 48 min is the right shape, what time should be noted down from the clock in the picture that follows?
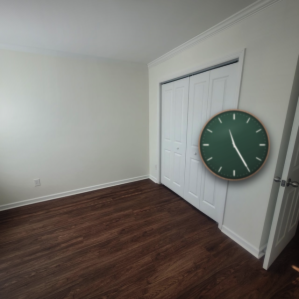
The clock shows 11 h 25 min
